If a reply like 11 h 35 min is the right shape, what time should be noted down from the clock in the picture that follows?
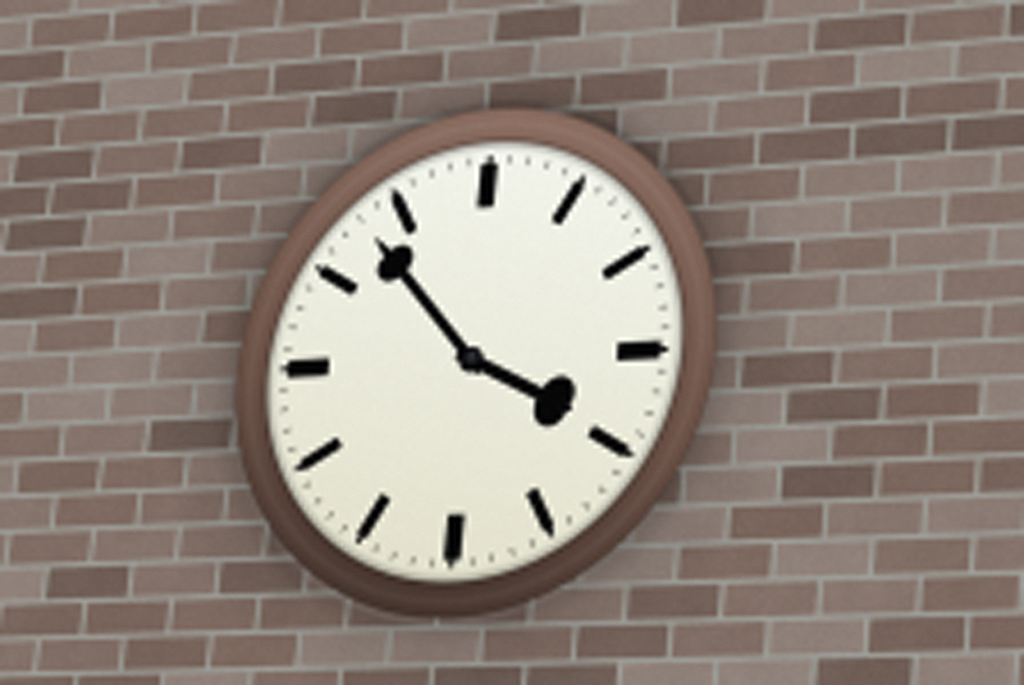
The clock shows 3 h 53 min
